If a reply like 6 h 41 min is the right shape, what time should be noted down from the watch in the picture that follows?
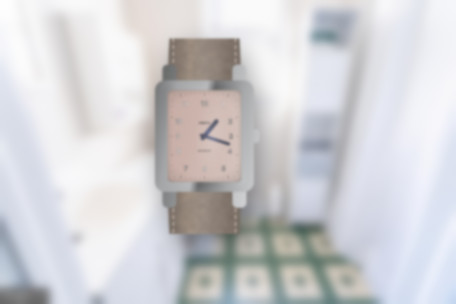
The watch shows 1 h 18 min
